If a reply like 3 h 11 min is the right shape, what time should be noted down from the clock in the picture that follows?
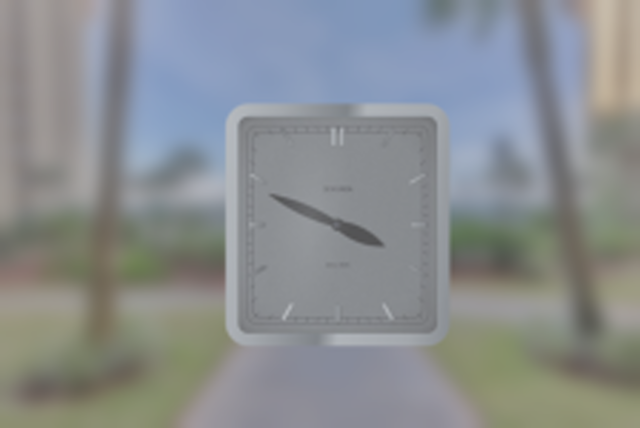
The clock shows 3 h 49 min
